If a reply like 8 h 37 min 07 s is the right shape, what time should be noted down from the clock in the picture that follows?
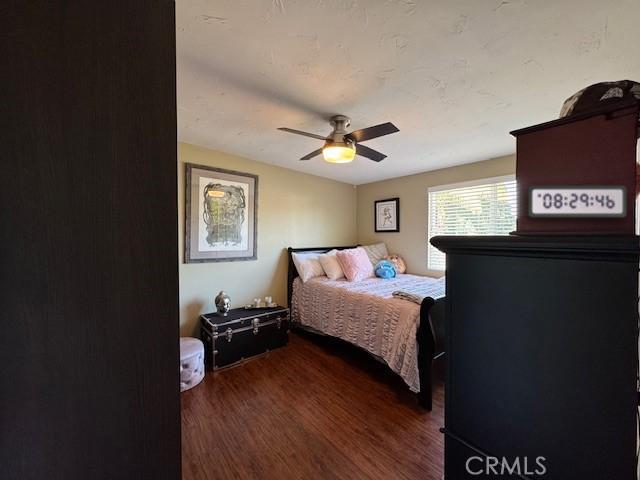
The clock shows 8 h 29 min 46 s
